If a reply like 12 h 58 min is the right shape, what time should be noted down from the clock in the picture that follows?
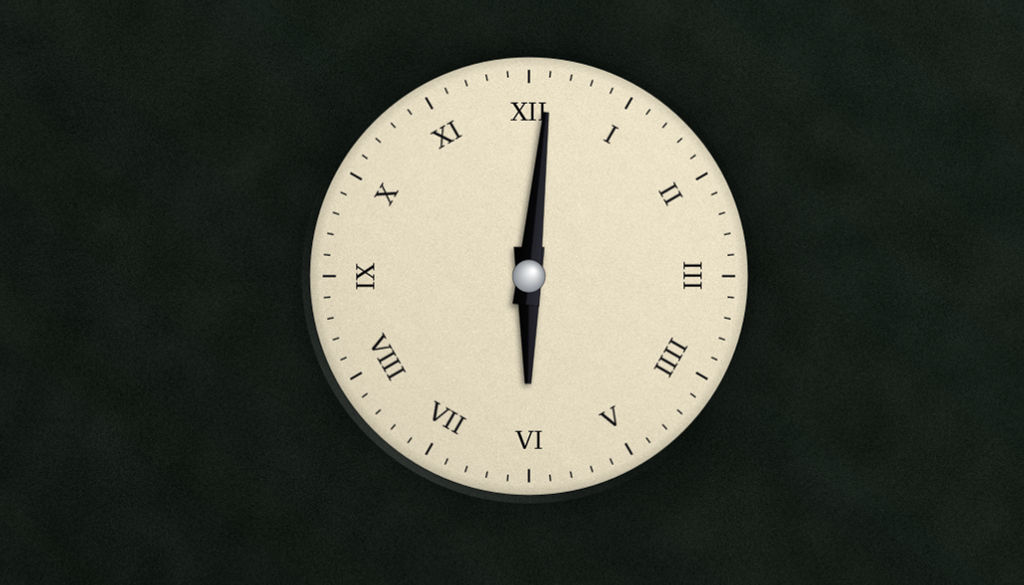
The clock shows 6 h 01 min
